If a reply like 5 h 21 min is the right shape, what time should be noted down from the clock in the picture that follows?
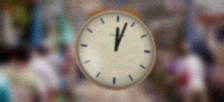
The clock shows 12 h 03 min
